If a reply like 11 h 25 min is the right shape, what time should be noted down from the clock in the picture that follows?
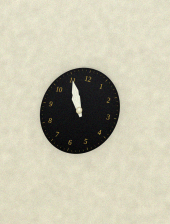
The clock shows 10 h 55 min
